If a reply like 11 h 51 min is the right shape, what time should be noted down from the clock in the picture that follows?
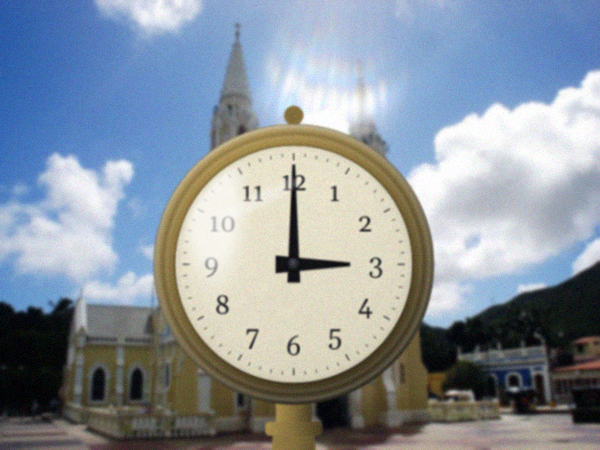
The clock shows 3 h 00 min
